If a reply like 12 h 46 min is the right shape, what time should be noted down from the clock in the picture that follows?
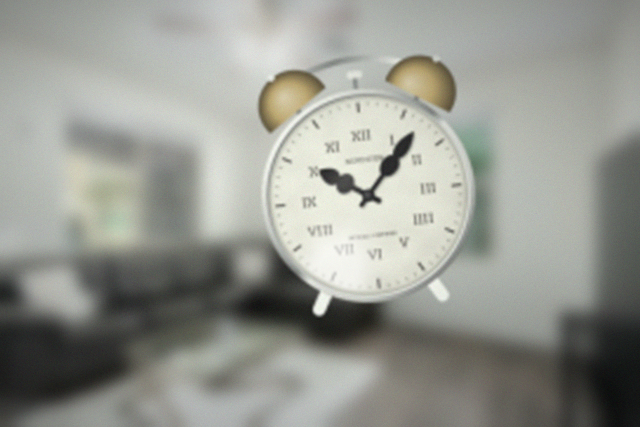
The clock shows 10 h 07 min
